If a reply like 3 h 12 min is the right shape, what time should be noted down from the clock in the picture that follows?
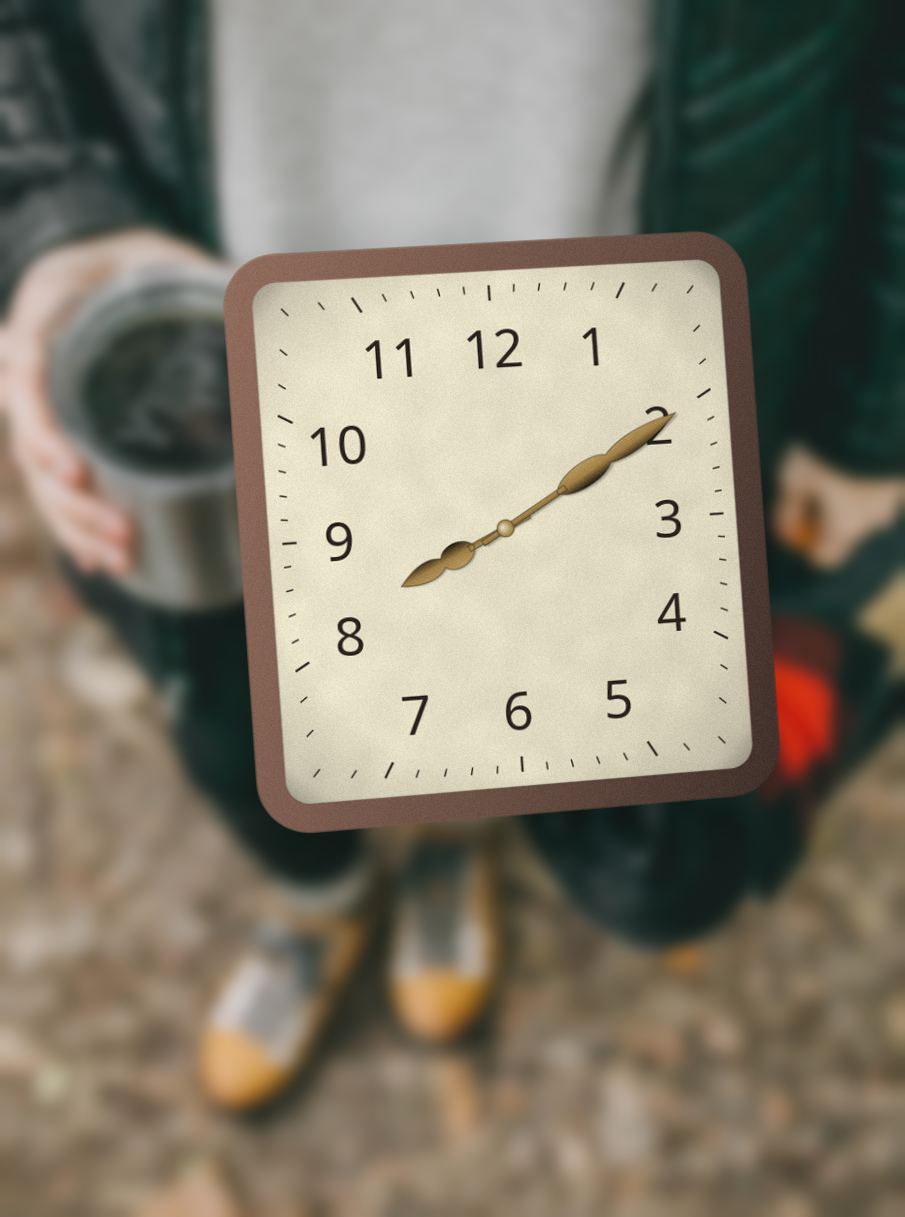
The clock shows 8 h 10 min
